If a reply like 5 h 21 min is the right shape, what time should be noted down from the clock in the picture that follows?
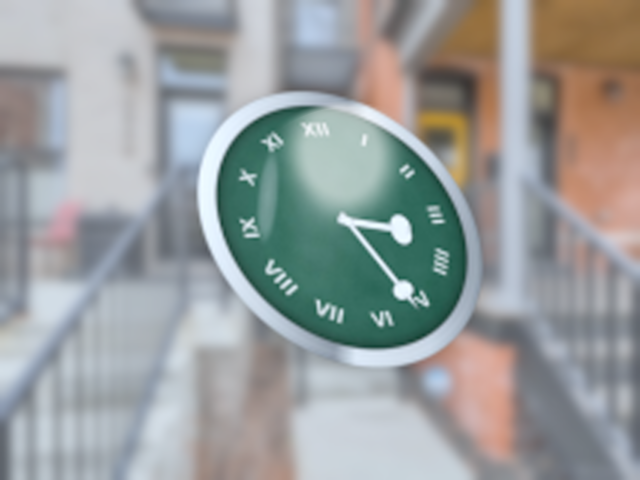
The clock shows 3 h 26 min
